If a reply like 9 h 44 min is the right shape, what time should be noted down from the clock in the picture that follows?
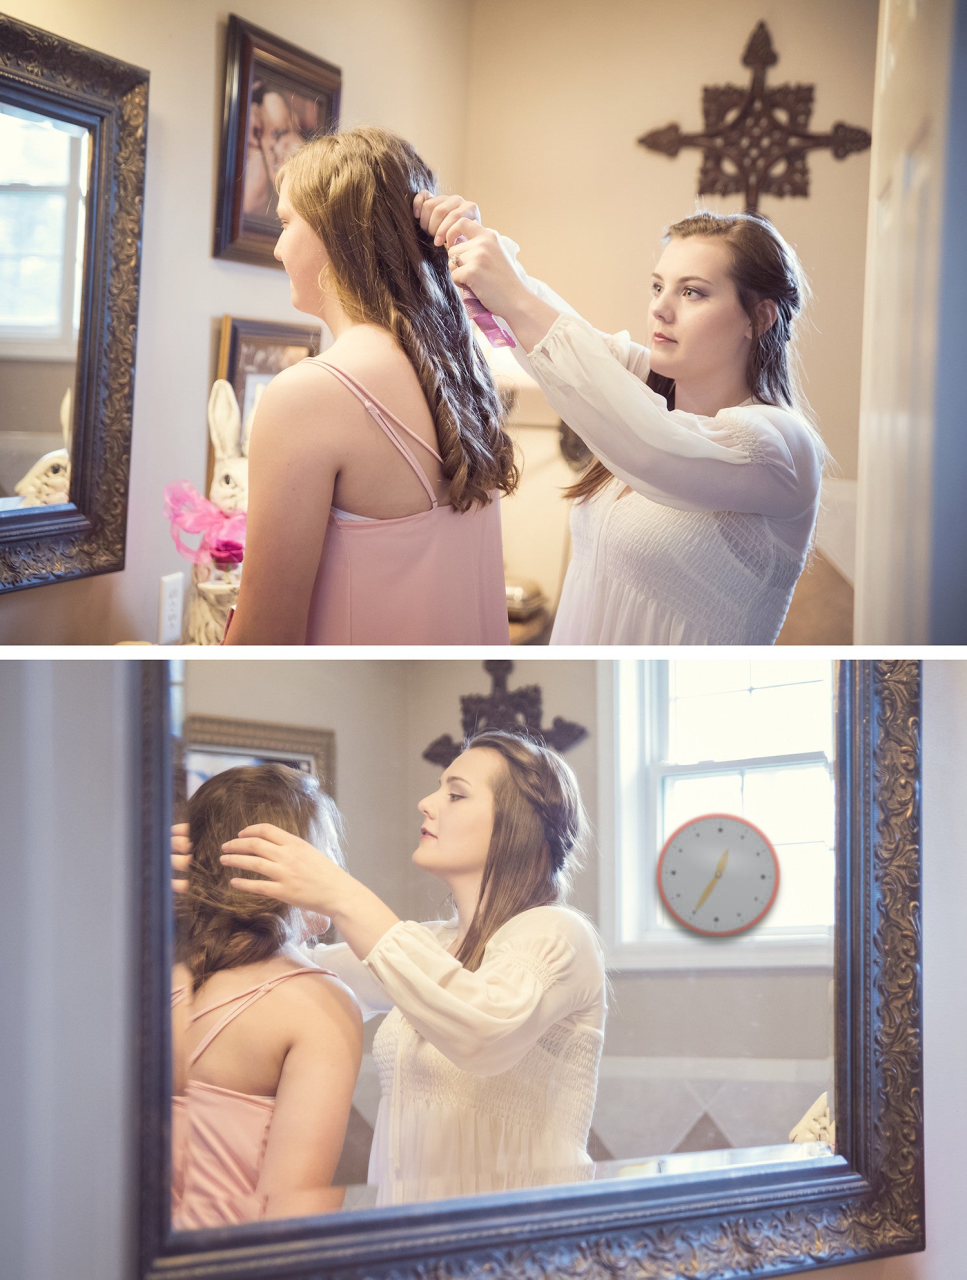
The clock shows 12 h 35 min
